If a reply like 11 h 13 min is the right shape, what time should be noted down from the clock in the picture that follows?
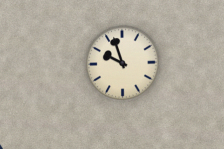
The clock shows 9 h 57 min
